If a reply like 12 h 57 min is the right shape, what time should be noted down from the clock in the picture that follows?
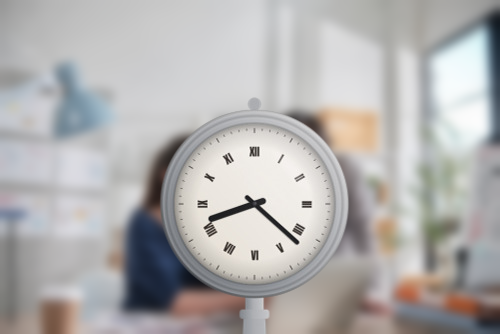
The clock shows 8 h 22 min
